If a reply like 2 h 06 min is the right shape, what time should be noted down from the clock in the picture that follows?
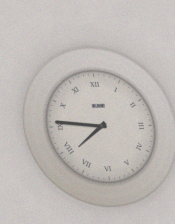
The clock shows 7 h 46 min
